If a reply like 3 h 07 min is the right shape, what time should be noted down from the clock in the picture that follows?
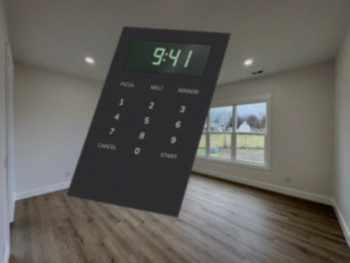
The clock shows 9 h 41 min
